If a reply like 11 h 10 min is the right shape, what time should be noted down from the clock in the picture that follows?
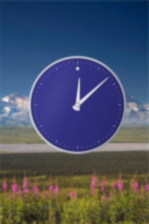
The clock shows 12 h 08 min
